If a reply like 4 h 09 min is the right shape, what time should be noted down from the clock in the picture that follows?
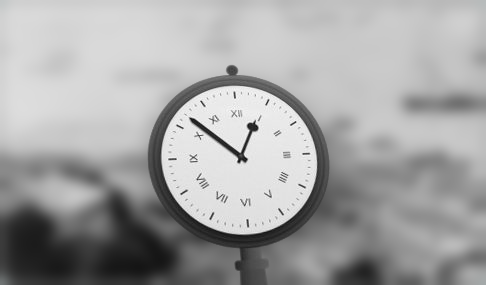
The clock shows 12 h 52 min
